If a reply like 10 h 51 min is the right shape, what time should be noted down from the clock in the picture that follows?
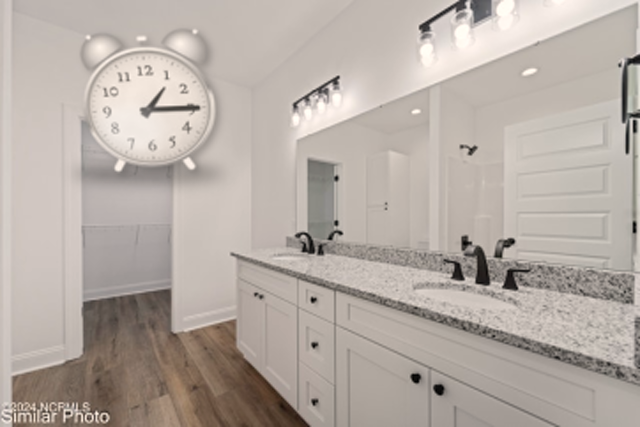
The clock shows 1 h 15 min
